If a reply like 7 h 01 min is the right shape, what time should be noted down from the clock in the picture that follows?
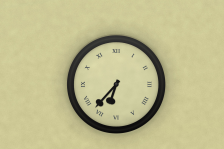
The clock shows 6 h 37 min
